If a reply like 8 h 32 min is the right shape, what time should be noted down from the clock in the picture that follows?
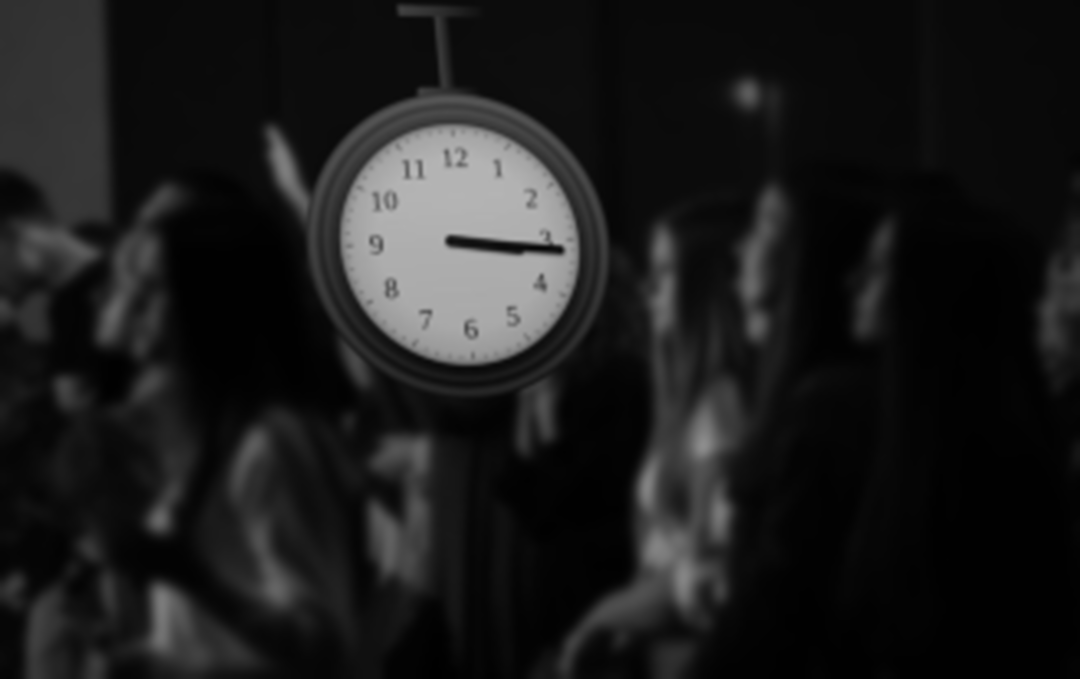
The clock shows 3 h 16 min
